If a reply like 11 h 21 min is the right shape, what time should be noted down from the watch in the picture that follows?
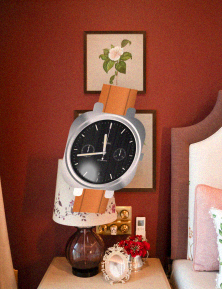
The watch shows 11 h 43 min
